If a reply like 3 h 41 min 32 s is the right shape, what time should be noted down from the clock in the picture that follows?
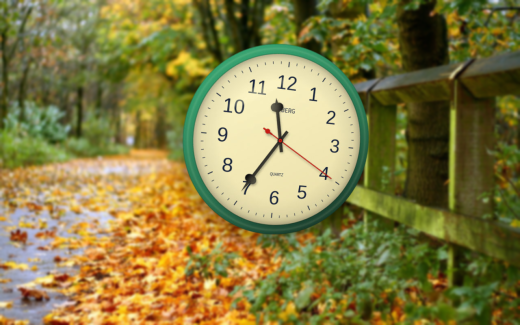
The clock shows 11 h 35 min 20 s
